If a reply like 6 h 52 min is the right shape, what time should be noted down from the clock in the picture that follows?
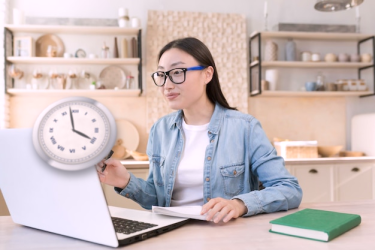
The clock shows 3 h 58 min
